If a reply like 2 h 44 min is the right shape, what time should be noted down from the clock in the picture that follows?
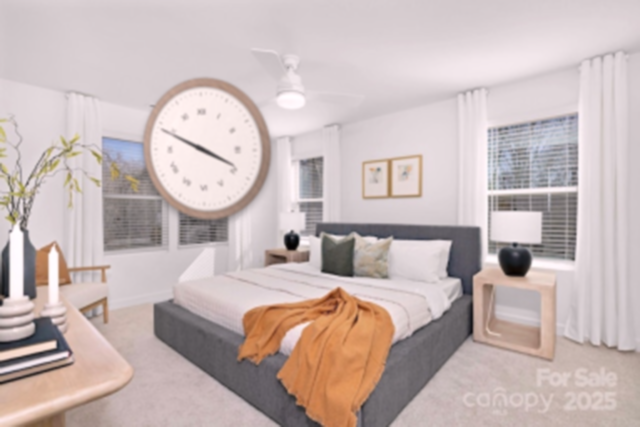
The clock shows 3 h 49 min
